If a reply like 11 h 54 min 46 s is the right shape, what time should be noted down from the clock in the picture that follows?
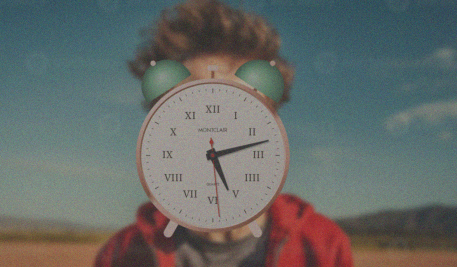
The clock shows 5 h 12 min 29 s
